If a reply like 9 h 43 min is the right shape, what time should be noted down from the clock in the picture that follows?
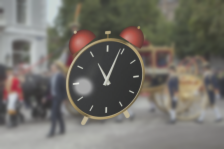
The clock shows 11 h 04 min
